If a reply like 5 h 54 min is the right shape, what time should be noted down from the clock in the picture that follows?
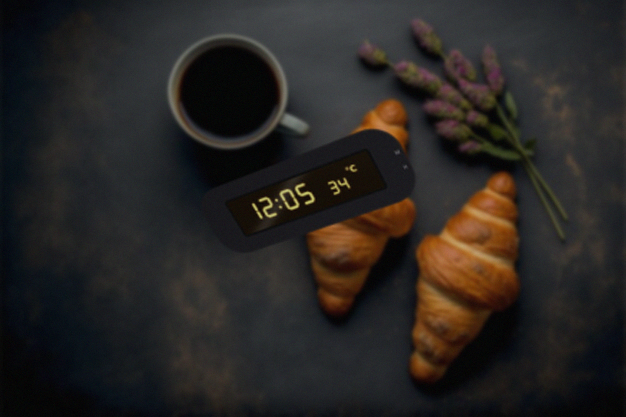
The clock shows 12 h 05 min
